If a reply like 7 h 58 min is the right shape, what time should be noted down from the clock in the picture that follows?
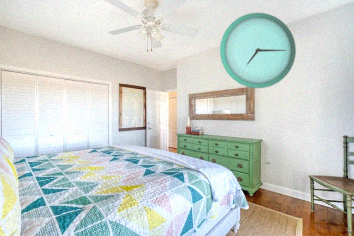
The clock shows 7 h 15 min
